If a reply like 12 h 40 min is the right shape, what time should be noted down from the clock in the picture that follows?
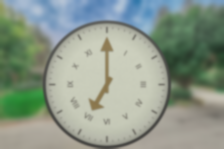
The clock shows 7 h 00 min
